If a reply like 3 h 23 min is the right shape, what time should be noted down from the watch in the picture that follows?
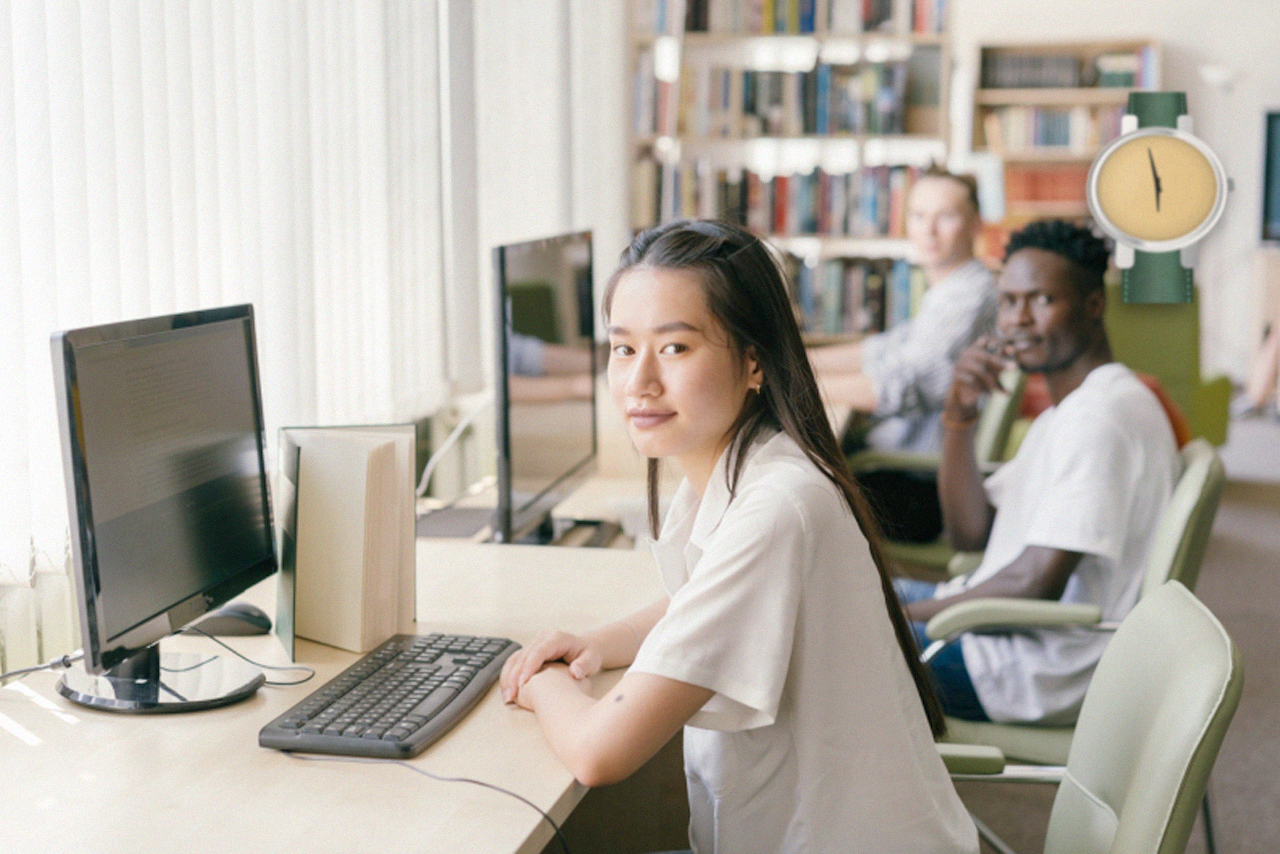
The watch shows 5 h 58 min
